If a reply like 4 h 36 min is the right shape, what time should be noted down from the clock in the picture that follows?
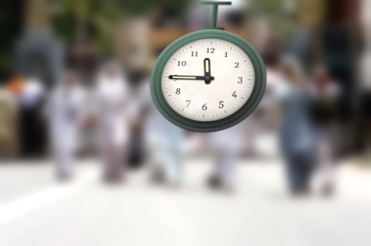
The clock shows 11 h 45 min
